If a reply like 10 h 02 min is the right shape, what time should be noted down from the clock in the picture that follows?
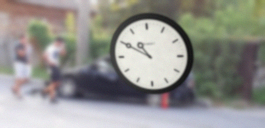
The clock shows 10 h 50 min
